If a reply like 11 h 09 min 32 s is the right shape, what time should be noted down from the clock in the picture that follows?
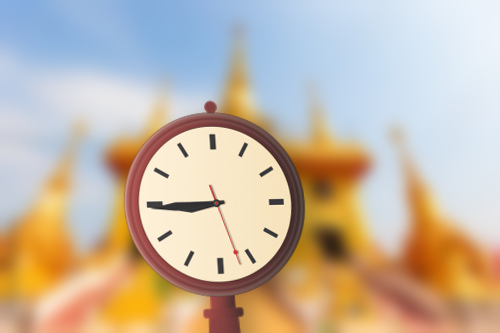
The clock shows 8 h 44 min 27 s
